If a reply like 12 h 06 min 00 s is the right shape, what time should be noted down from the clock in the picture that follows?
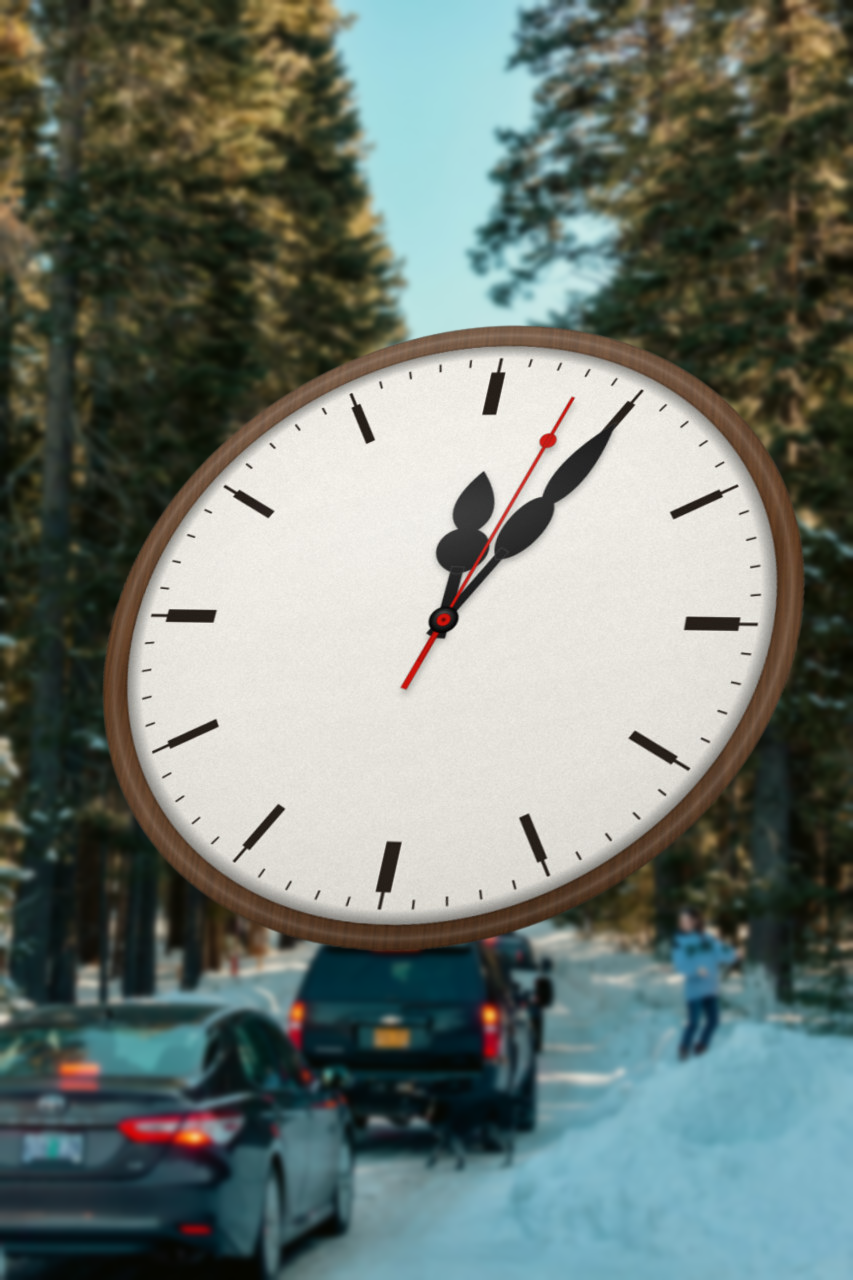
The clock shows 12 h 05 min 03 s
